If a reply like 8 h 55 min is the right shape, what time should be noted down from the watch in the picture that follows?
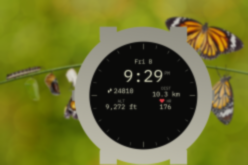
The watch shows 9 h 29 min
